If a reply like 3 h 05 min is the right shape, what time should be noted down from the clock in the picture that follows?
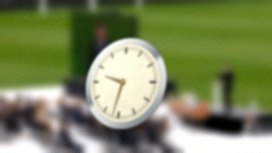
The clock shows 9 h 32 min
